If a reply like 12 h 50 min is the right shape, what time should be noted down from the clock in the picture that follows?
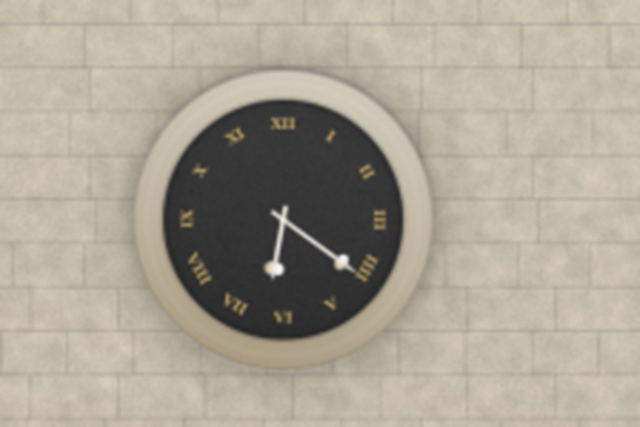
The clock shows 6 h 21 min
